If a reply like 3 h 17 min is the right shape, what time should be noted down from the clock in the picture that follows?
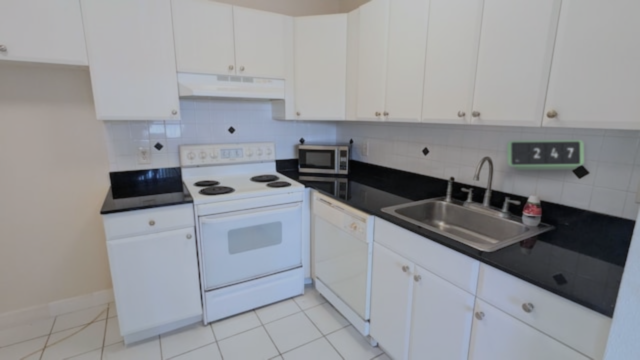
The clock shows 2 h 47 min
